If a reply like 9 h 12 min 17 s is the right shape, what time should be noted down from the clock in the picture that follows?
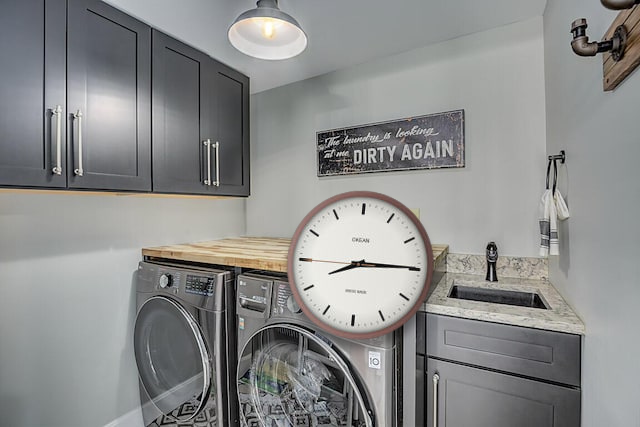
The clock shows 8 h 14 min 45 s
